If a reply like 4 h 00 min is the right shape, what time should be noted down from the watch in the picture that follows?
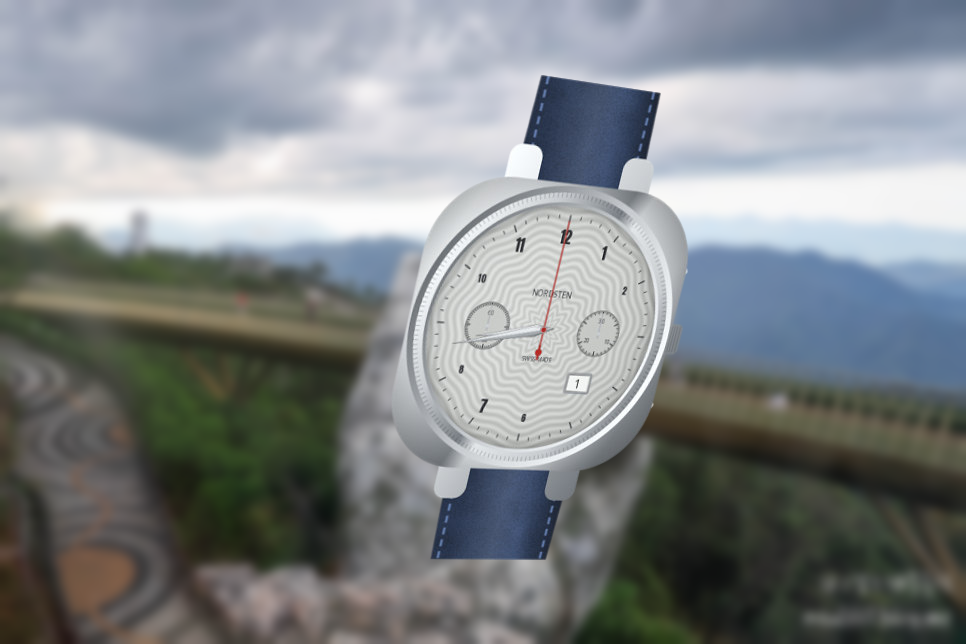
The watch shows 8 h 43 min
